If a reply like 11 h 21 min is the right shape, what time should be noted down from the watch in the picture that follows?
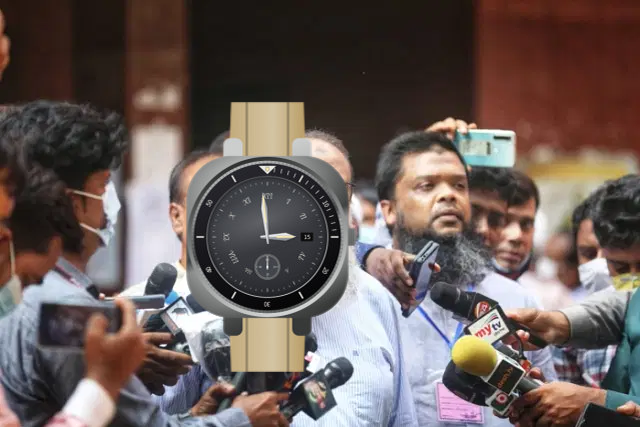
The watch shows 2 h 59 min
